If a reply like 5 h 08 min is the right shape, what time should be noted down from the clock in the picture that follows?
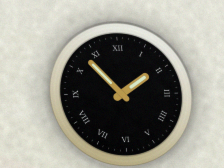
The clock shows 1 h 53 min
